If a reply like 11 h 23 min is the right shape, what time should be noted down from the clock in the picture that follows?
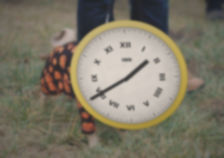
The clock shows 1 h 40 min
